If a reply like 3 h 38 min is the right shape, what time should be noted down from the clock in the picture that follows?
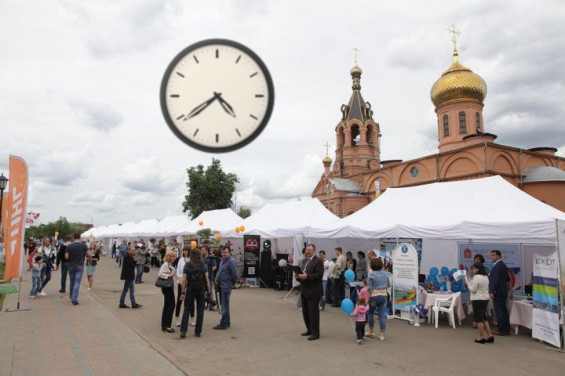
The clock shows 4 h 39 min
